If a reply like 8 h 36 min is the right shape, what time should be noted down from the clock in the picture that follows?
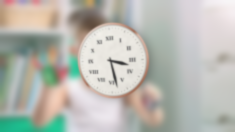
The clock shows 3 h 28 min
